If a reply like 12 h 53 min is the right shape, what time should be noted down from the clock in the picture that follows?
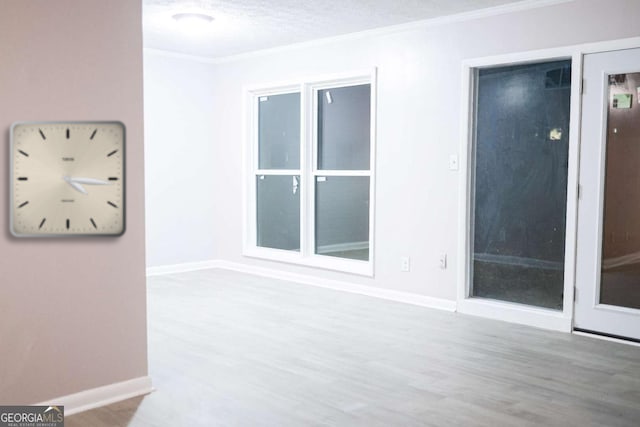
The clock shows 4 h 16 min
